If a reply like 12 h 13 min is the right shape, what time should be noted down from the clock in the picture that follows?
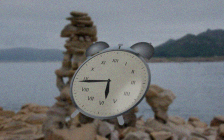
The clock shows 5 h 44 min
